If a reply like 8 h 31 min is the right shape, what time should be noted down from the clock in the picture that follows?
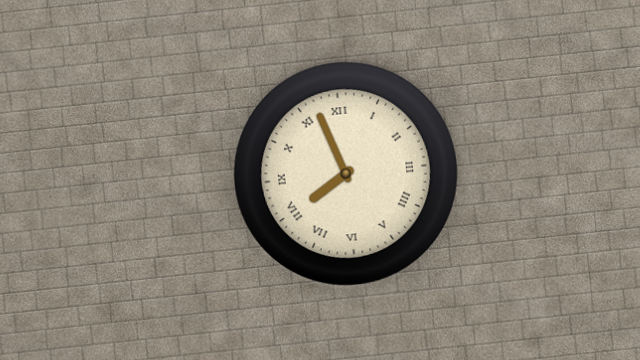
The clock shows 7 h 57 min
